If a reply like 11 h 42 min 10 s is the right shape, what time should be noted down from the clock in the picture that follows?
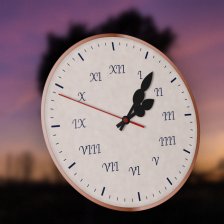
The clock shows 2 h 06 min 49 s
